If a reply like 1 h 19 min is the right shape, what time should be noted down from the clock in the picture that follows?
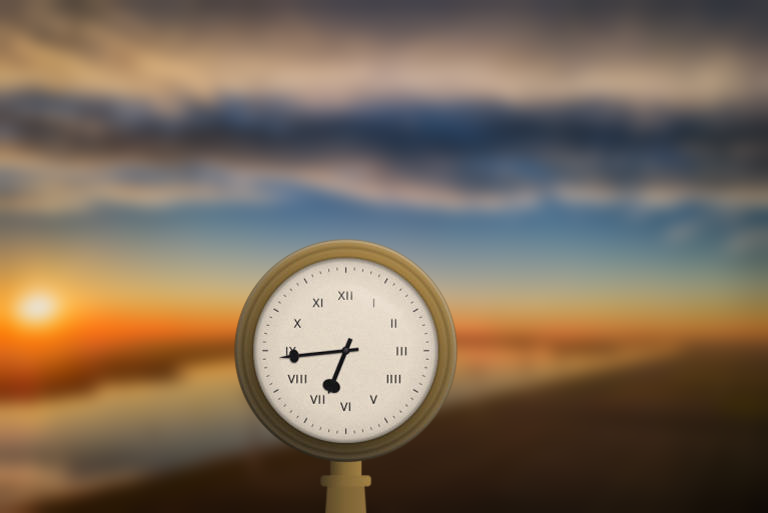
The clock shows 6 h 44 min
